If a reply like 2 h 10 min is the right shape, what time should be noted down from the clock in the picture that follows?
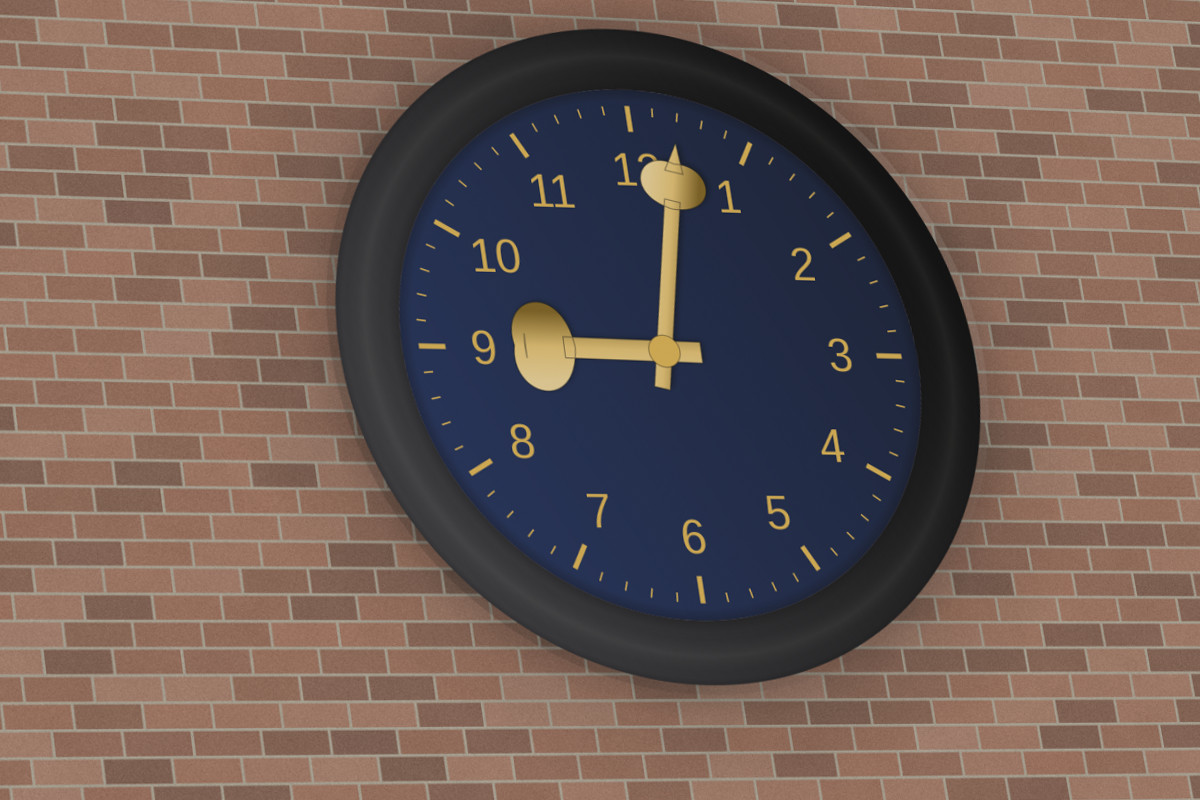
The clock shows 9 h 02 min
